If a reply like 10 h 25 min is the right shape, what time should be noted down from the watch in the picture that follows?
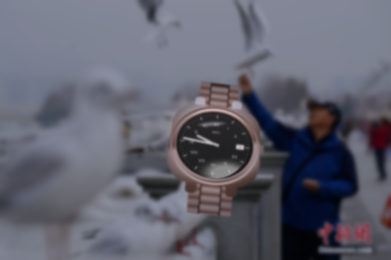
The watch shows 9 h 46 min
